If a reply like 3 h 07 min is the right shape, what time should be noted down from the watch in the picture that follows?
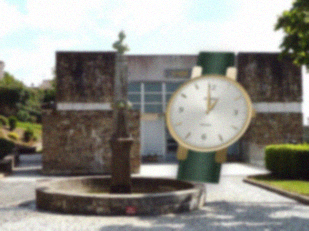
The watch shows 12 h 59 min
